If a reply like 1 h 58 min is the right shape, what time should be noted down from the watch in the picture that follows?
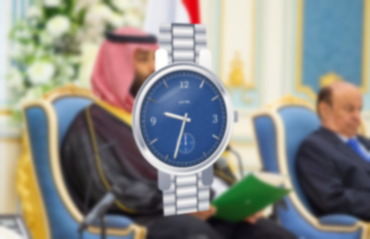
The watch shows 9 h 33 min
